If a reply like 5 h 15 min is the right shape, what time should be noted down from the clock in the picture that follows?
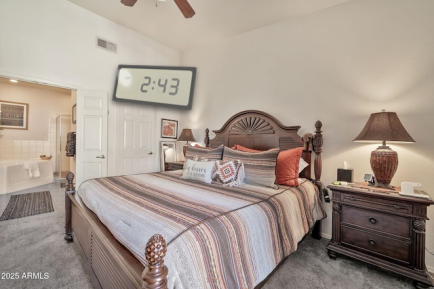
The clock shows 2 h 43 min
